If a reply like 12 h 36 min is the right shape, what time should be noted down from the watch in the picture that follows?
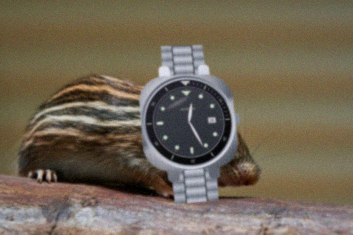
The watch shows 12 h 26 min
